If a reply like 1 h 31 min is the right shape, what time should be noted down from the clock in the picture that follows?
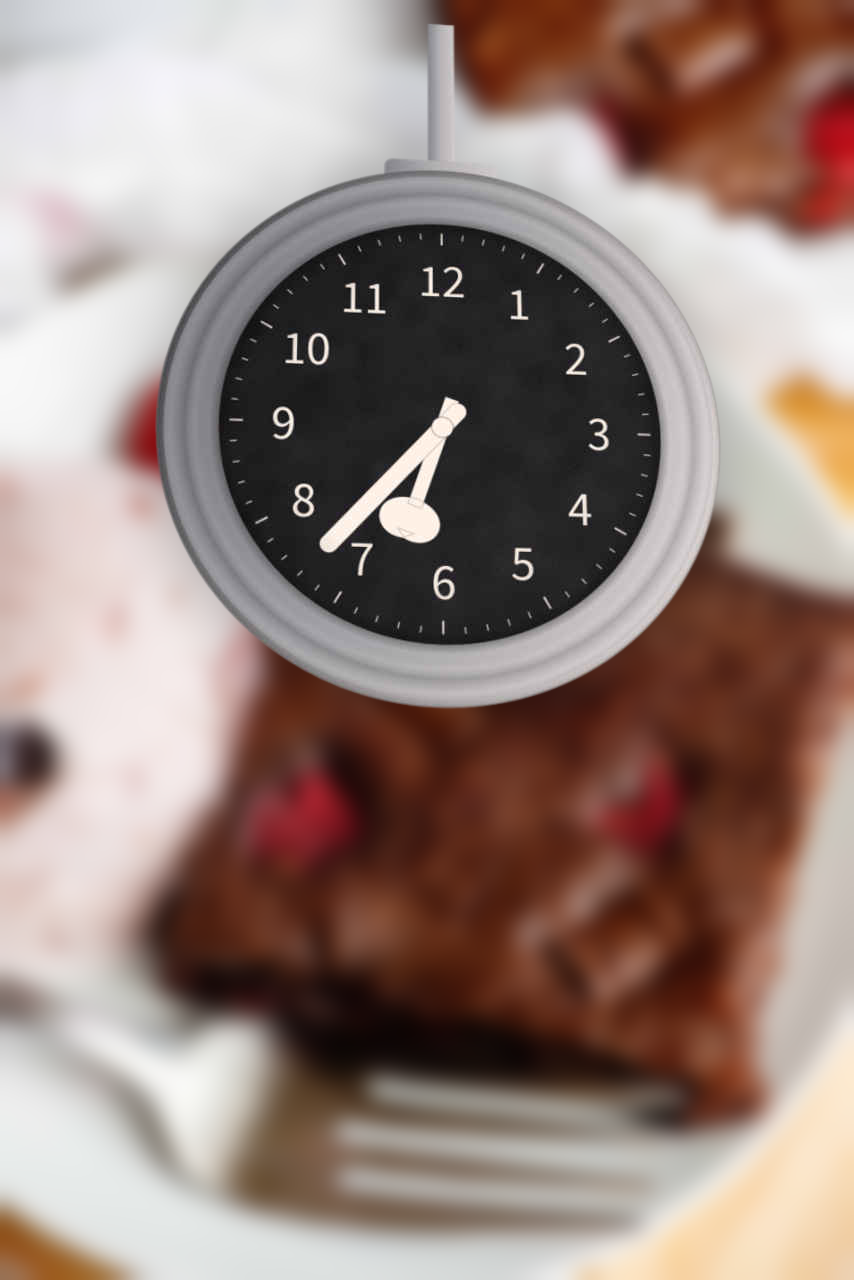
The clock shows 6 h 37 min
